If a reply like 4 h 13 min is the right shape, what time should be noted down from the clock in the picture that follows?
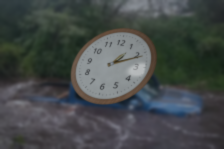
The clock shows 1 h 11 min
